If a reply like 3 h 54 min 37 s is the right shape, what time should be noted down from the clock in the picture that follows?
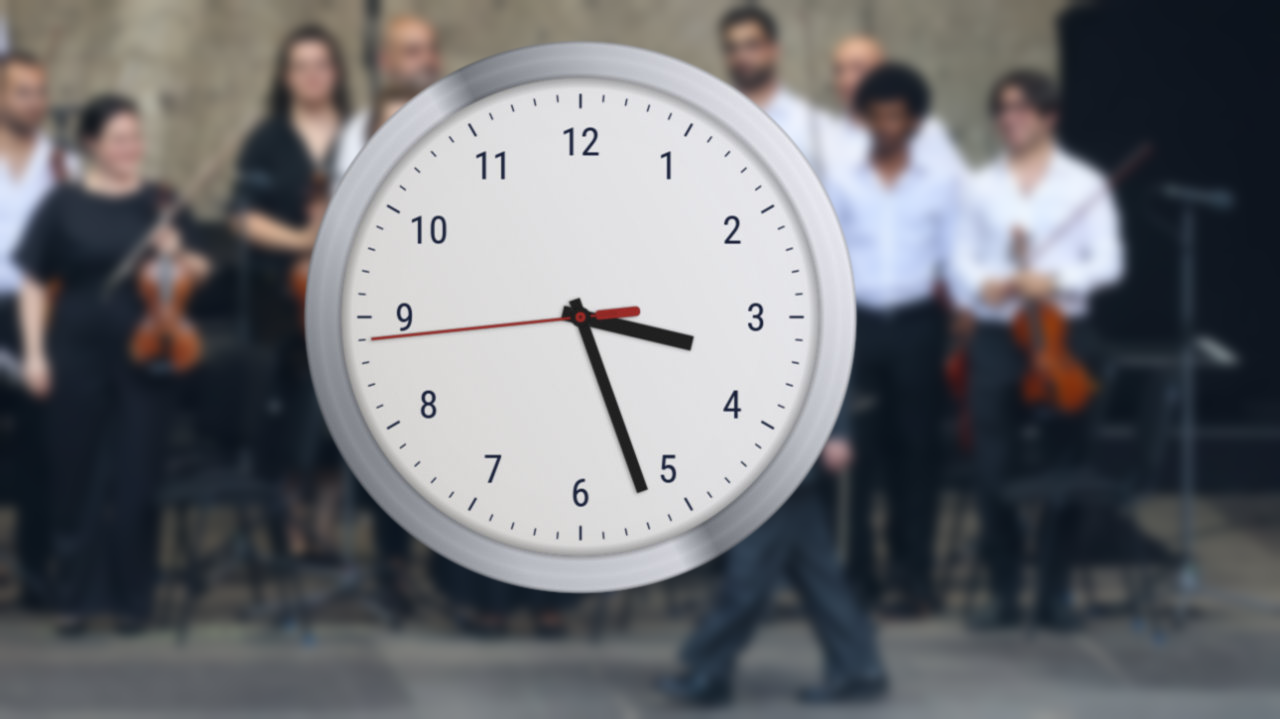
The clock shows 3 h 26 min 44 s
